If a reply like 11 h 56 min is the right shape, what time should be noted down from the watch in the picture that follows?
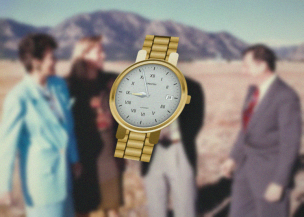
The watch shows 8 h 56 min
